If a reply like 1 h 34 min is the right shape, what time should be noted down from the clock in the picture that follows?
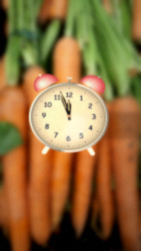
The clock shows 11 h 57 min
